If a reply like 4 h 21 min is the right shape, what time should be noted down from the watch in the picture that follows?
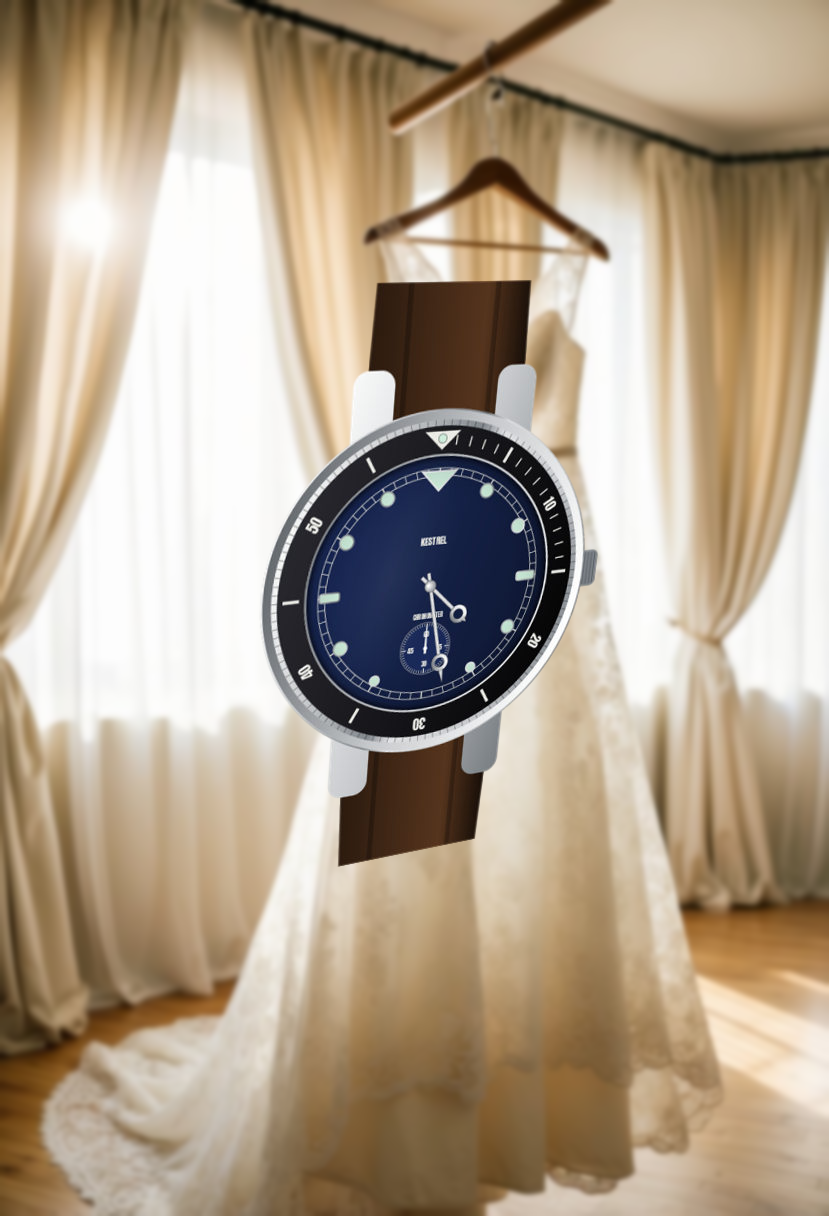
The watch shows 4 h 28 min
